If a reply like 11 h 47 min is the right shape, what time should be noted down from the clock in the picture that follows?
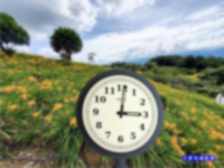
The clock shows 3 h 01 min
